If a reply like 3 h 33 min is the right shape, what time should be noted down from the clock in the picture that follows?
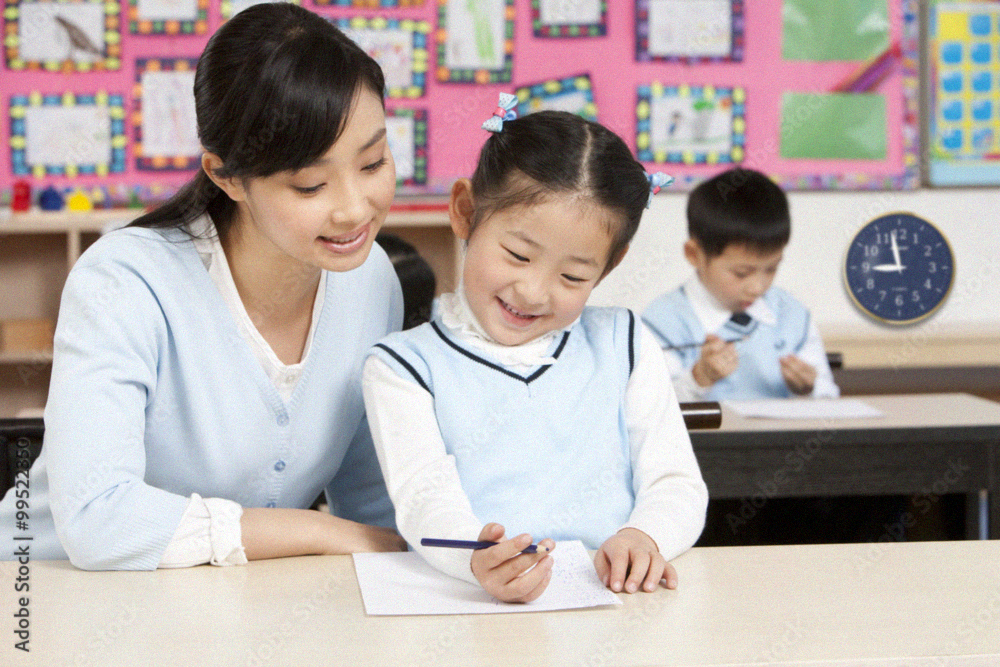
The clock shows 8 h 58 min
